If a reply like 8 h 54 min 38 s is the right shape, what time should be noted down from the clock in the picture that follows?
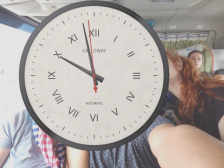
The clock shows 9 h 57 min 59 s
